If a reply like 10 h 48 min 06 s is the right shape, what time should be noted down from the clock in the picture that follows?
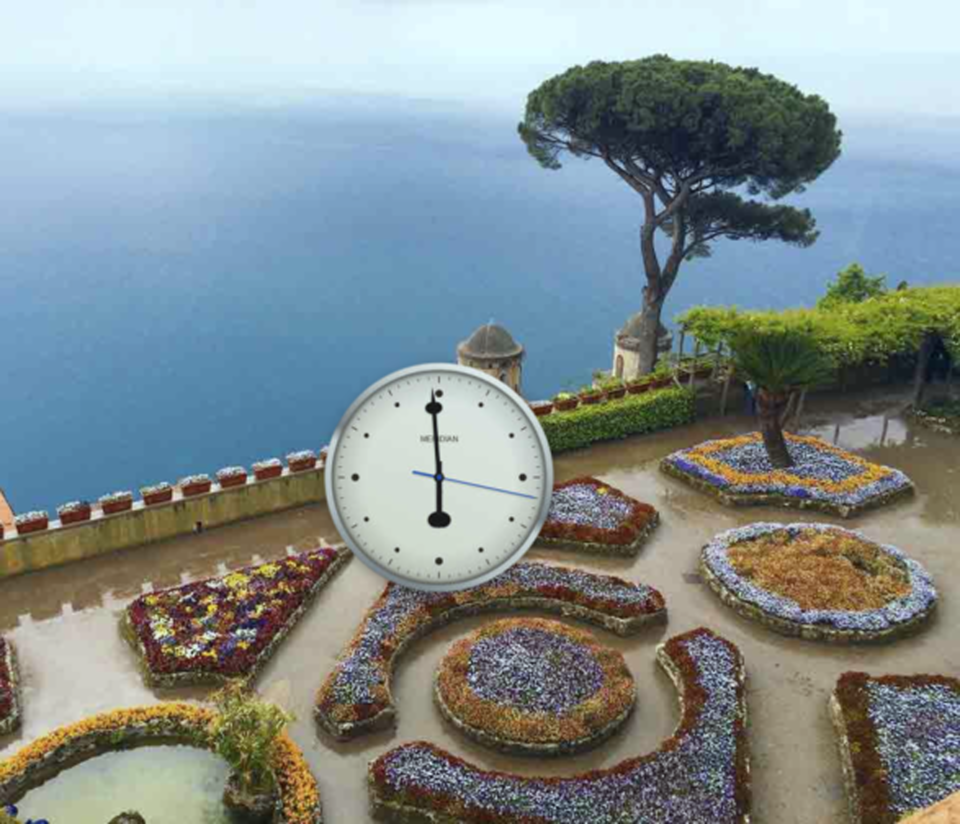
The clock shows 5 h 59 min 17 s
